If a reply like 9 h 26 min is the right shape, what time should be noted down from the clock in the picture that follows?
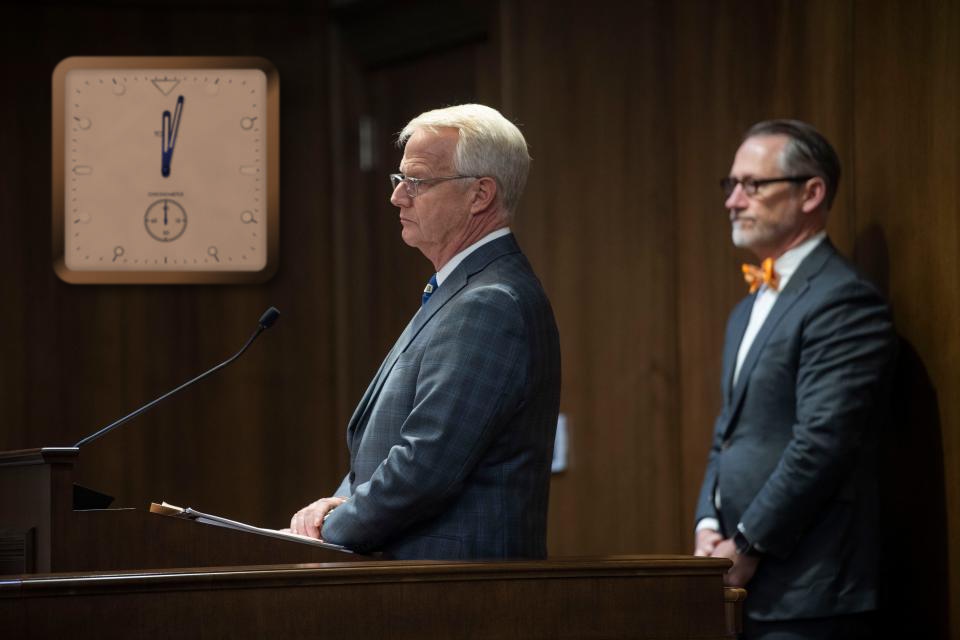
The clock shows 12 h 02 min
